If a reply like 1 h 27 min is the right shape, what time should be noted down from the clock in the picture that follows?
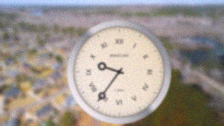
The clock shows 9 h 36 min
